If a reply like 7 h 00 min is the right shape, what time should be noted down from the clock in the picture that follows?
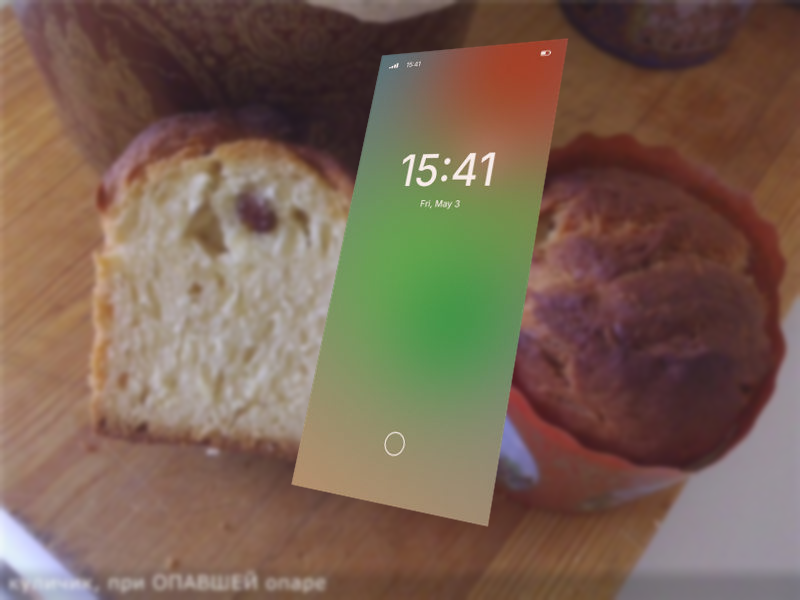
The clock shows 15 h 41 min
